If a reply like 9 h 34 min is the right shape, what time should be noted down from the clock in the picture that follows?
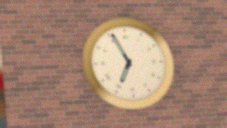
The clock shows 6 h 56 min
